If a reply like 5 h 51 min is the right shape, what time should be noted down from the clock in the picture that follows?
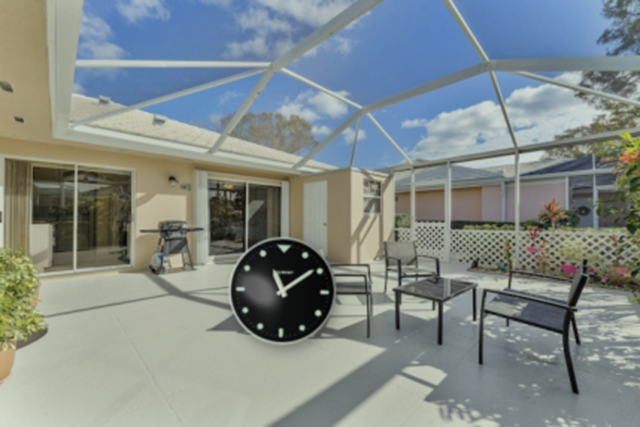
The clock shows 11 h 09 min
